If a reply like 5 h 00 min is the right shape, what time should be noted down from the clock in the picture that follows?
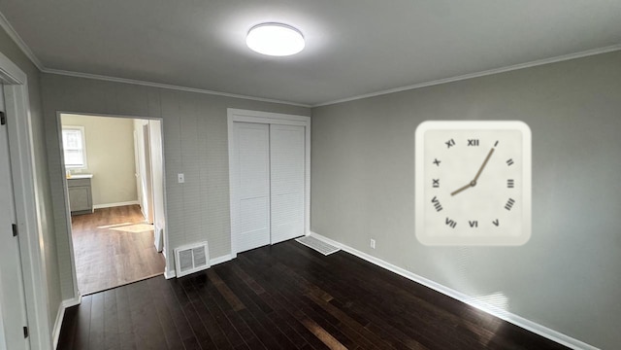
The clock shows 8 h 05 min
